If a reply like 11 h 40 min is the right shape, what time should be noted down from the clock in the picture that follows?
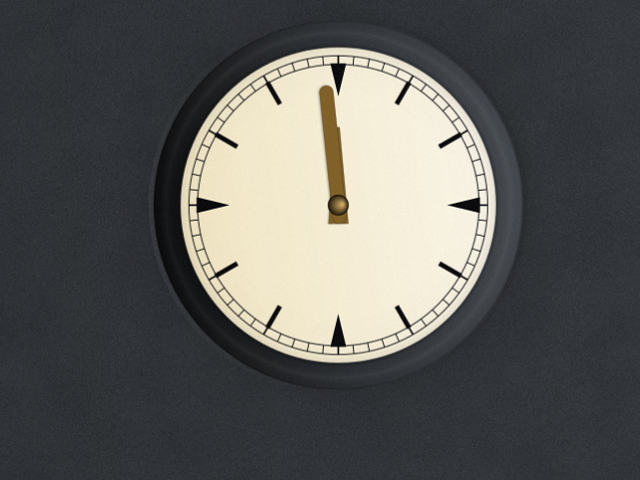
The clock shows 11 h 59 min
